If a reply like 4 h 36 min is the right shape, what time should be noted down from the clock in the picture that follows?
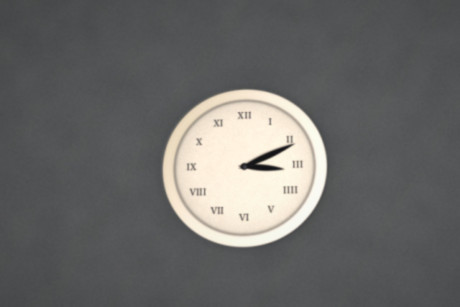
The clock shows 3 h 11 min
